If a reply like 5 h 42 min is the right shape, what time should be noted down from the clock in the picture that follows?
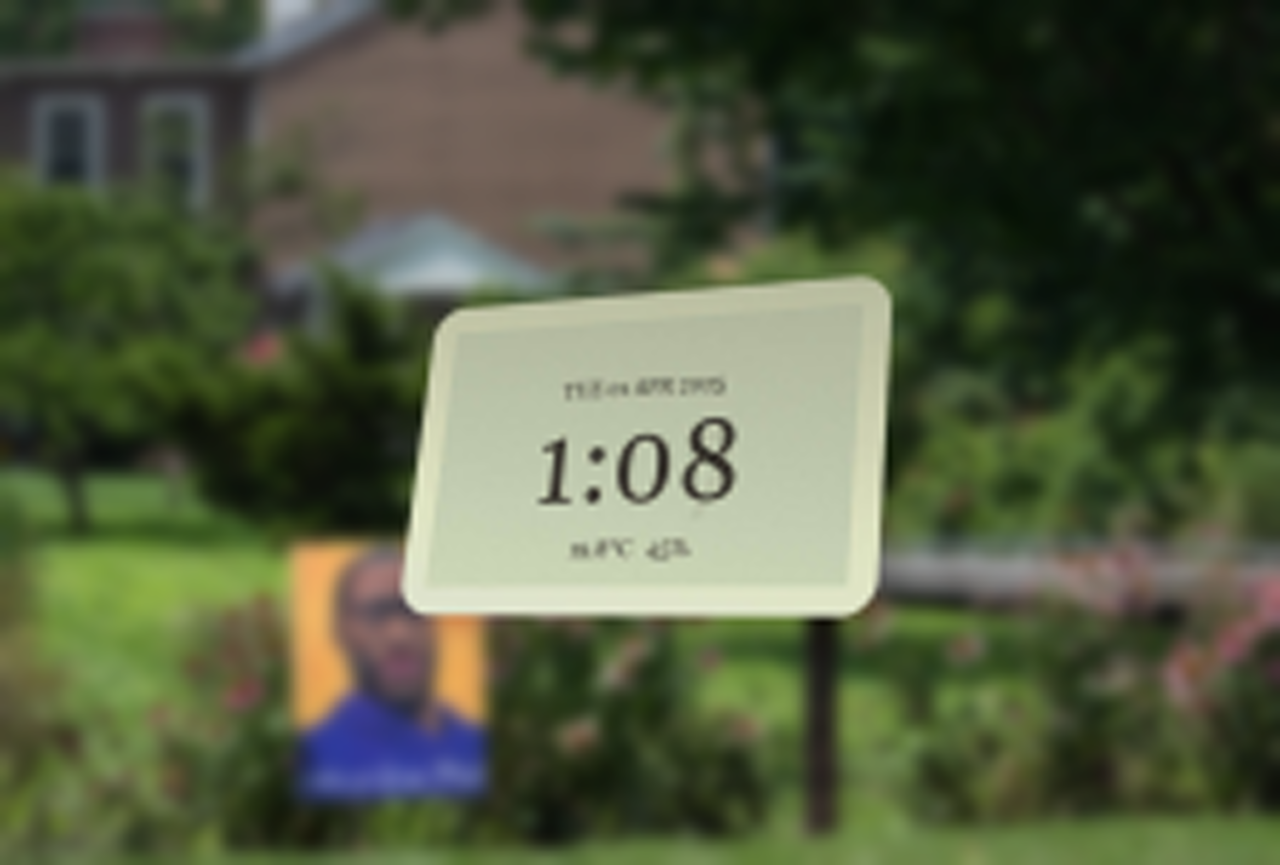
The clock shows 1 h 08 min
